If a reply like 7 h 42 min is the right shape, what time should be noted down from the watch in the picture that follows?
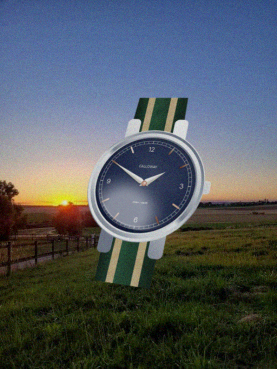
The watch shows 1 h 50 min
